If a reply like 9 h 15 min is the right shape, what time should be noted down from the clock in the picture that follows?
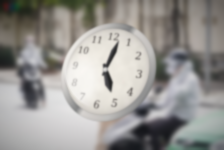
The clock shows 5 h 02 min
